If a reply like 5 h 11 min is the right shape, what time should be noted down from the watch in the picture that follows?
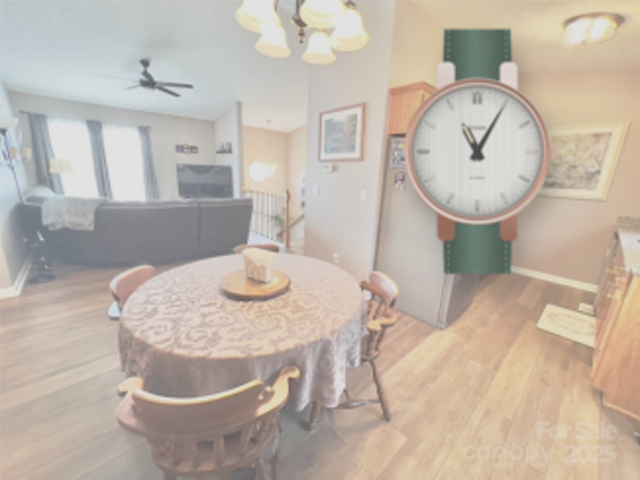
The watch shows 11 h 05 min
